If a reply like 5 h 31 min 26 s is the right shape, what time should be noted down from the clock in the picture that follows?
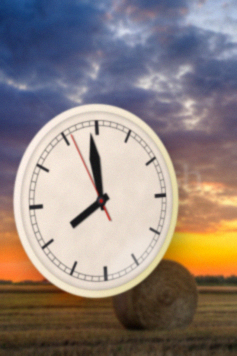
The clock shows 7 h 58 min 56 s
